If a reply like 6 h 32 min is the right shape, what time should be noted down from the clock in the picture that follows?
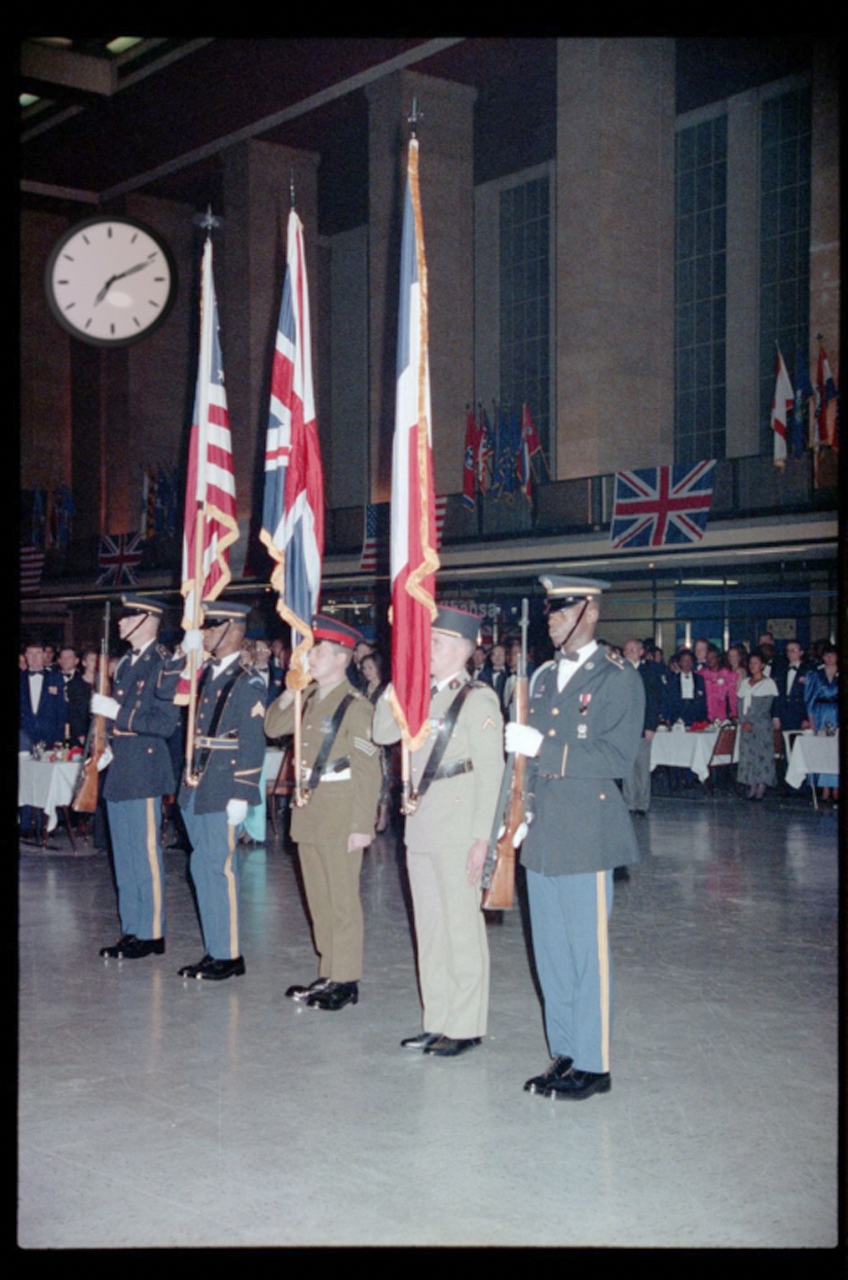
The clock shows 7 h 11 min
